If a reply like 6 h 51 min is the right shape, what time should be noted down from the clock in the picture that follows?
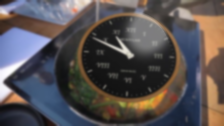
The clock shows 10 h 49 min
